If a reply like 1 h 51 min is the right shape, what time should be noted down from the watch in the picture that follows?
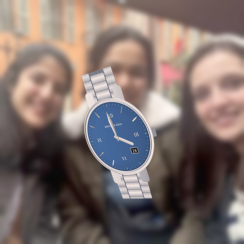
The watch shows 3 h 59 min
